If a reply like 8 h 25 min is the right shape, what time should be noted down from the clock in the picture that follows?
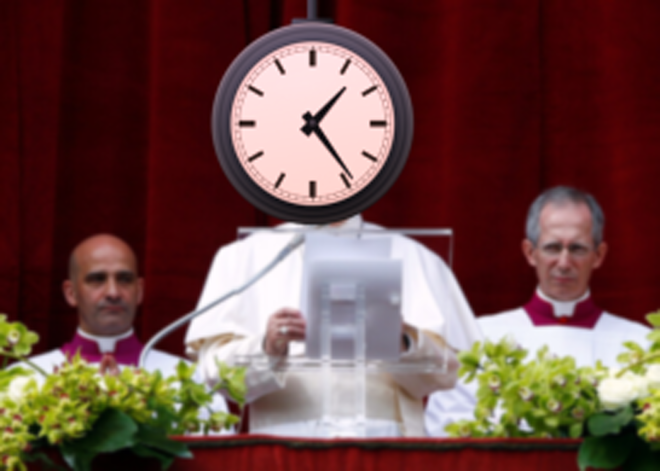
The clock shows 1 h 24 min
